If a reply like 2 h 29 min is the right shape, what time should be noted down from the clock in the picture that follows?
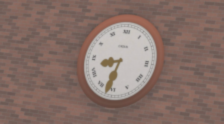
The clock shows 8 h 32 min
